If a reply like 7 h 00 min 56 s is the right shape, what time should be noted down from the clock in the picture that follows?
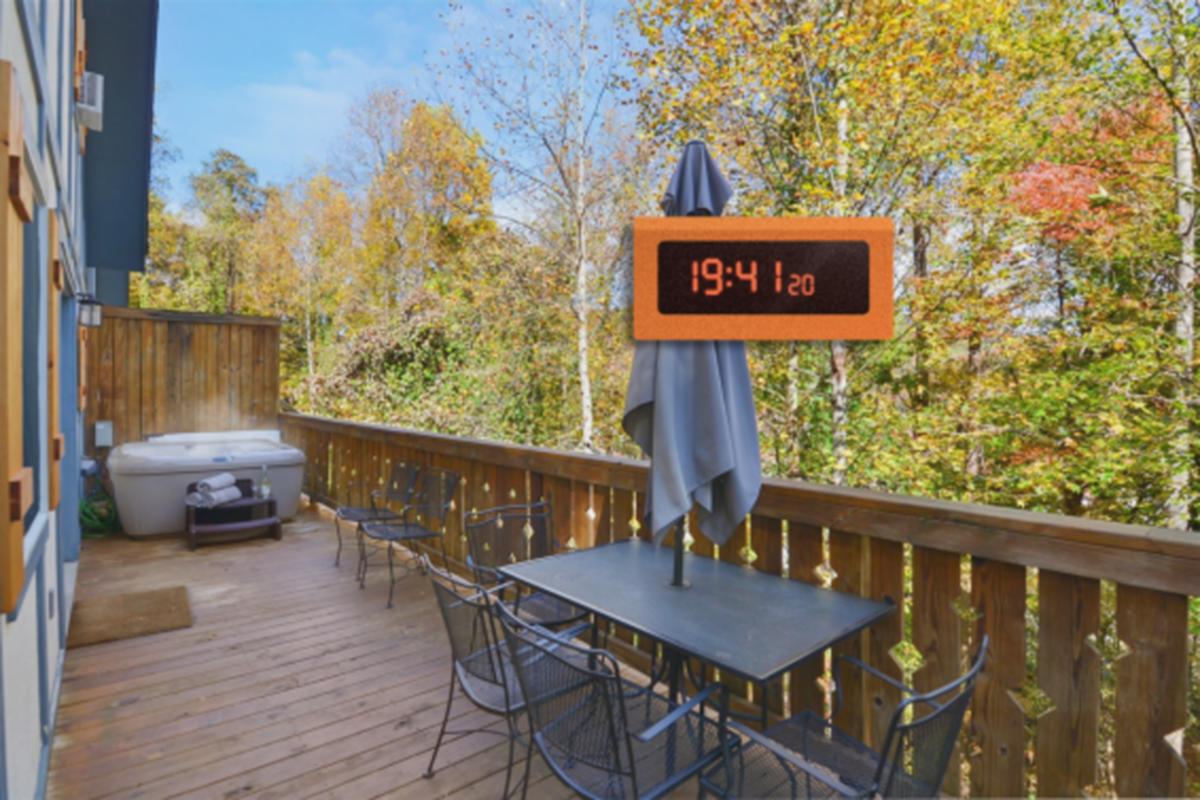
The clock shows 19 h 41 min 20 s
